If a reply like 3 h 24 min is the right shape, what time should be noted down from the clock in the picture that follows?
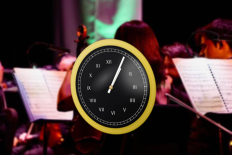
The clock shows 1 h 05 min
